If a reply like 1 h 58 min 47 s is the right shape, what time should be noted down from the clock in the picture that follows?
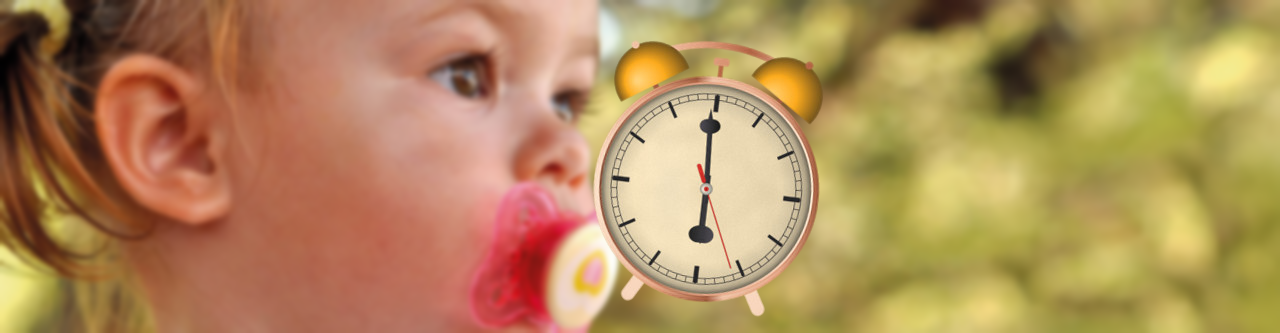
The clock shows 5 h 59 min 26 s
